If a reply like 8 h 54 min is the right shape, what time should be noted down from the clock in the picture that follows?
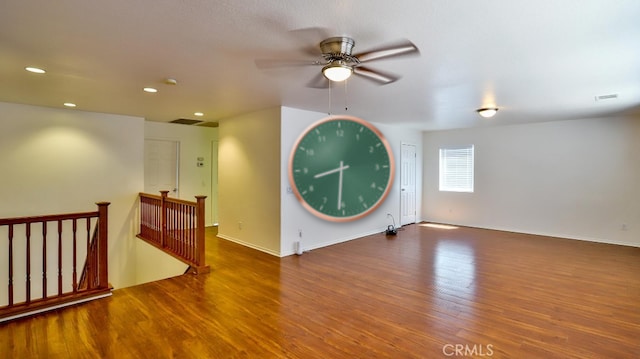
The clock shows 8 h 31 min
